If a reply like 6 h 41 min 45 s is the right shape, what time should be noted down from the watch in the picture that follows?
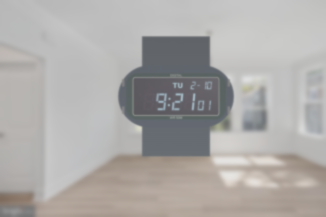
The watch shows 9 h 21 min 01 s
